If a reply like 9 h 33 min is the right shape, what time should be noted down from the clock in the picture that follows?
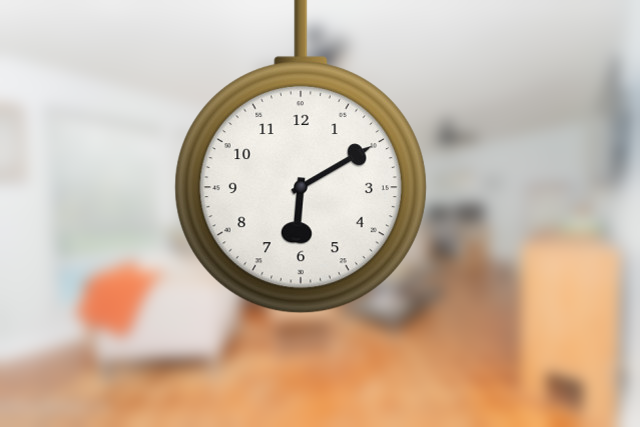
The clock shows 6 h 10 min
